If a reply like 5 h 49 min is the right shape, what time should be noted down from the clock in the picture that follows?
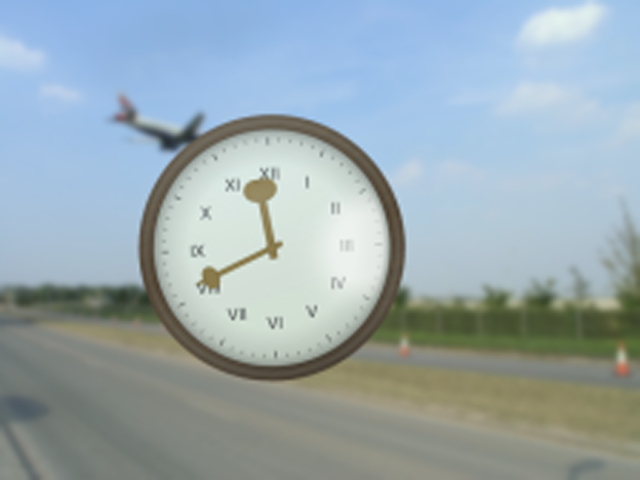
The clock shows 11 h 41 min
